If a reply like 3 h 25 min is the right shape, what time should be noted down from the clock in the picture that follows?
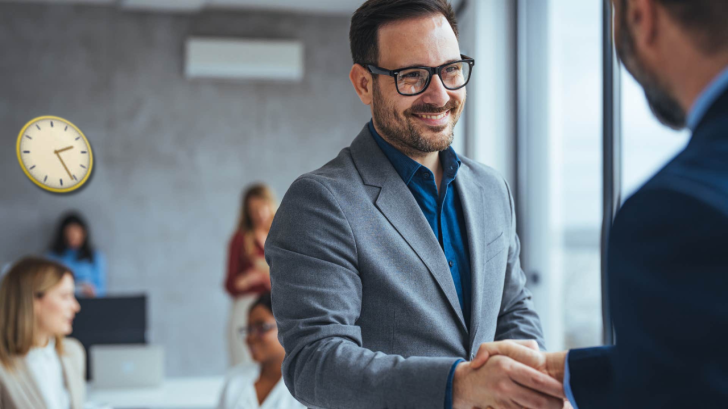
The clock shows 2 h 26 min
